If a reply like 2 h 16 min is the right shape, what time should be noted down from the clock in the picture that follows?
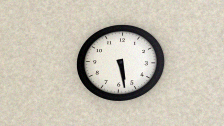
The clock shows 5 h 28 min
